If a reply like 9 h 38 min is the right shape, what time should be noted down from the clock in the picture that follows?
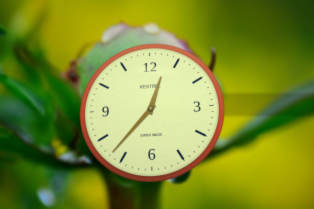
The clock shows 12 h 37 min
